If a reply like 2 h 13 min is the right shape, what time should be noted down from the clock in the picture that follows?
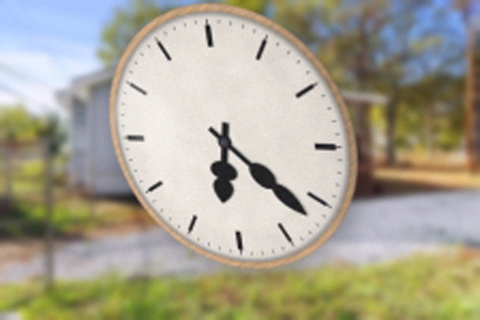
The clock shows 6 h 22 min
